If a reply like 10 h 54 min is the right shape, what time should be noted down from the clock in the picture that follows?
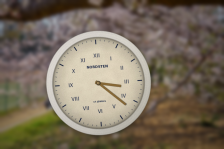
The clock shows 3 h 22 min
